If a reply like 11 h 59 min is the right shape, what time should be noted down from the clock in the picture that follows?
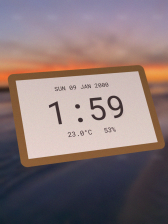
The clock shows 1 h 59 min
